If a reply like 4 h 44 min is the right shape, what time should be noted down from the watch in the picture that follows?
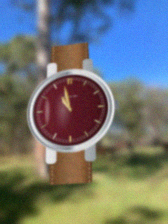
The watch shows 10 h 58 min
